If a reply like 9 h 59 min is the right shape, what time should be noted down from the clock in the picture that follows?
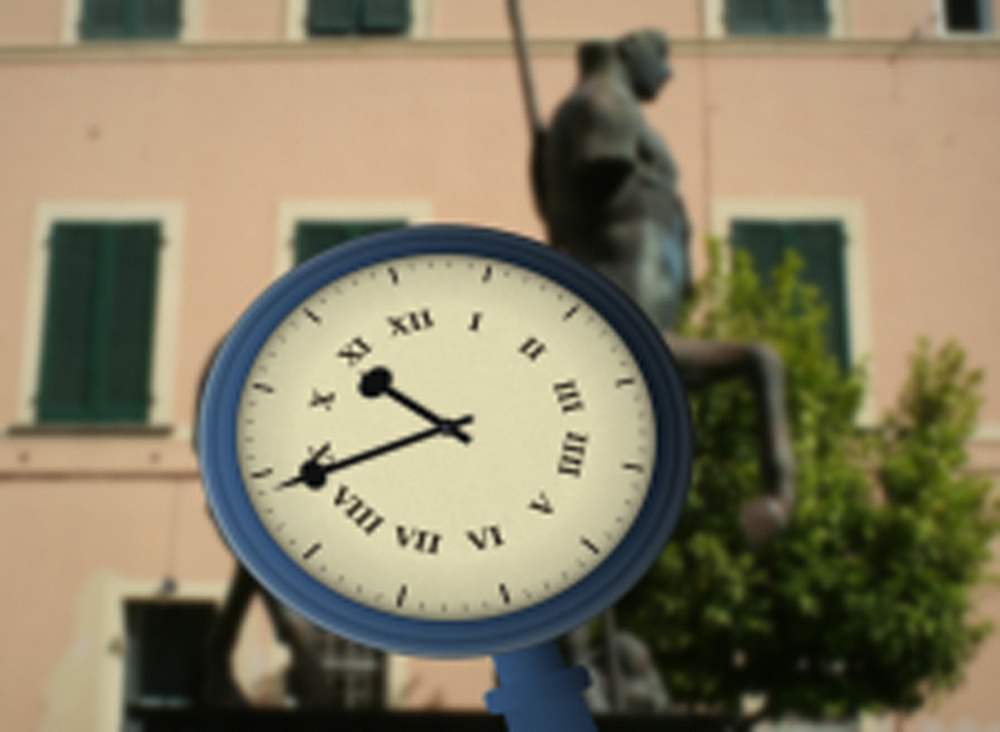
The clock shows 10 h 44 min
